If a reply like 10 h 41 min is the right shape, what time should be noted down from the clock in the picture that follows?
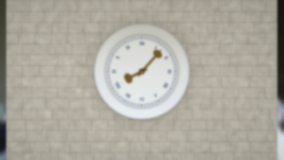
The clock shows 8 h 07 min
